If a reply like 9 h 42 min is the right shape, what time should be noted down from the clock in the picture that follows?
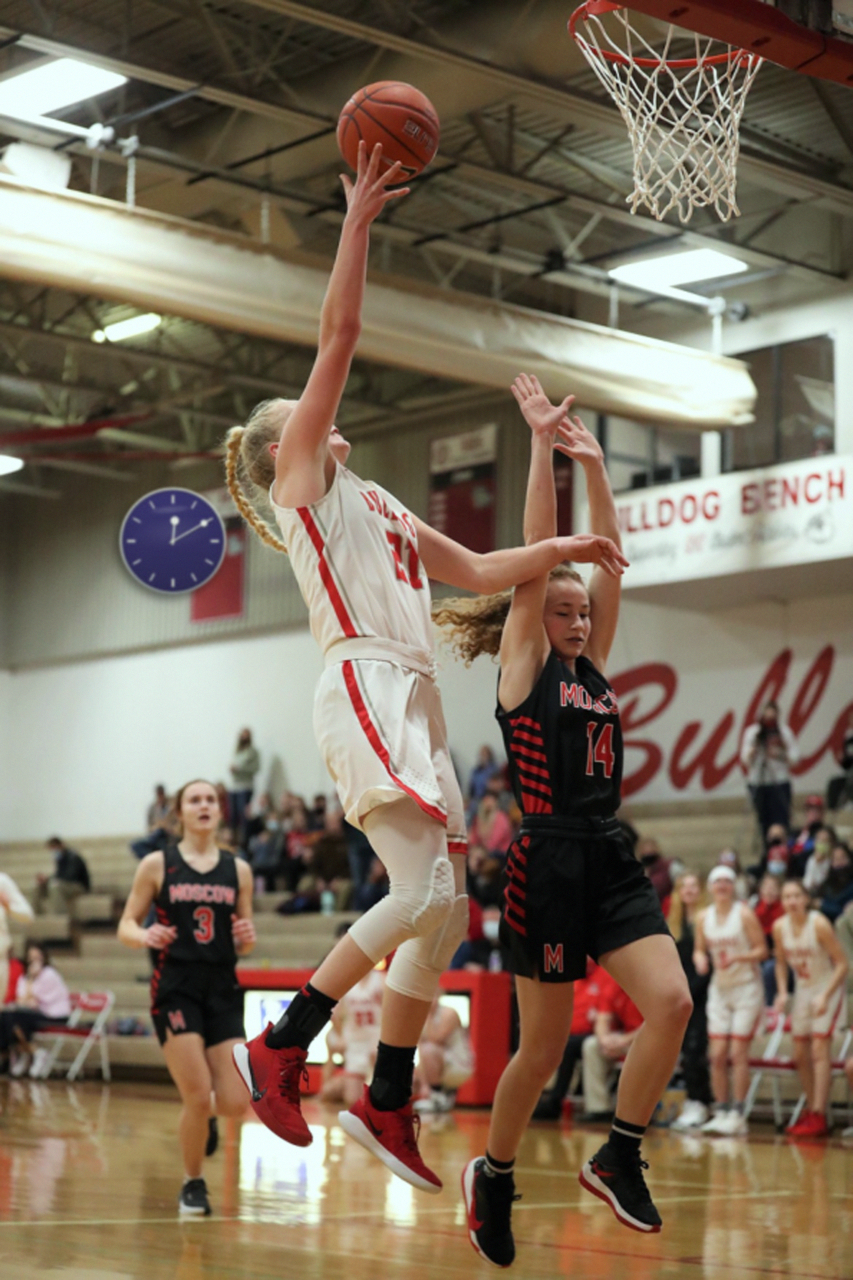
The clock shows 12 h 10 min
